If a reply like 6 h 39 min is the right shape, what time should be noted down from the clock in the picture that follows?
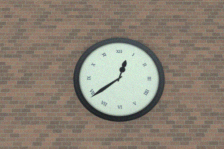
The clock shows 12 h 39 min
